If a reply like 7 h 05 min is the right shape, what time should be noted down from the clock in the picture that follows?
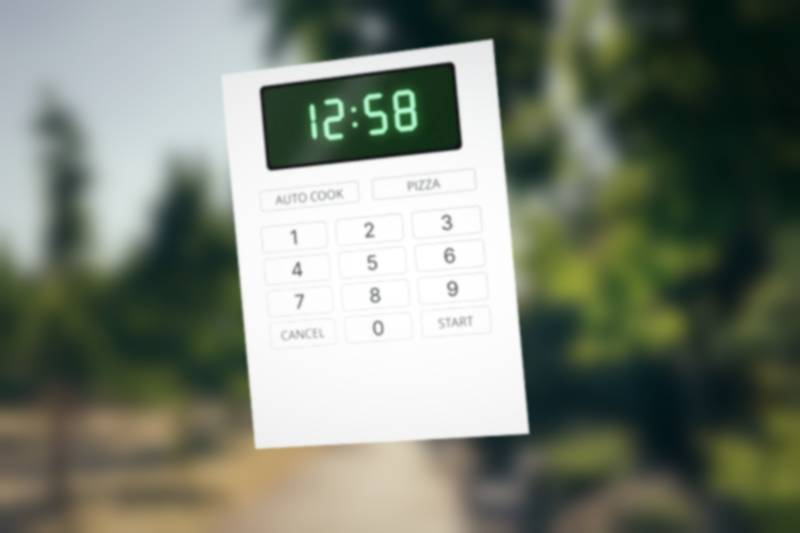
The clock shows 12 h 58 min
